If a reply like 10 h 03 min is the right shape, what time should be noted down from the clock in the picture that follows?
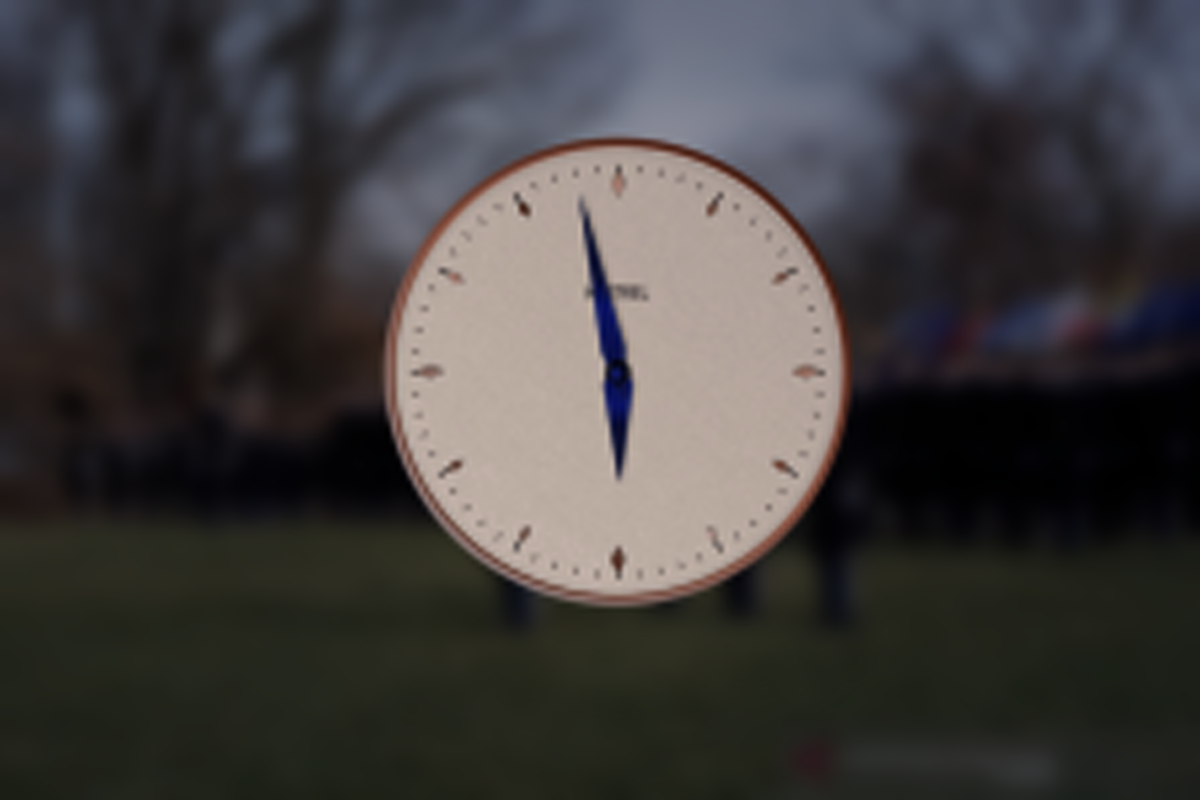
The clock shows 5 h 58 min
